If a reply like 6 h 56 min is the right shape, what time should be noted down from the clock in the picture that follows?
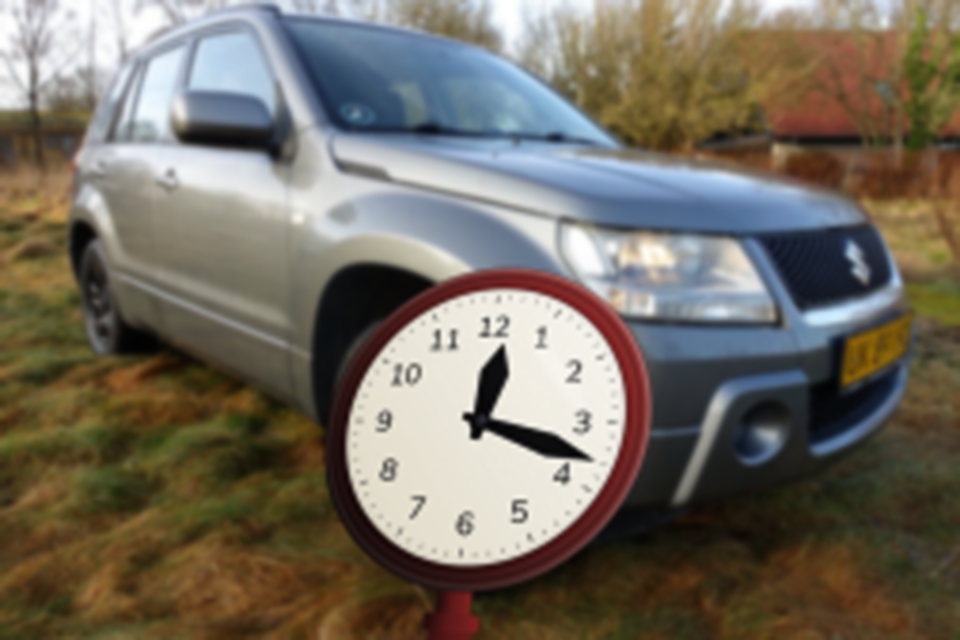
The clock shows 12 h 18 min
